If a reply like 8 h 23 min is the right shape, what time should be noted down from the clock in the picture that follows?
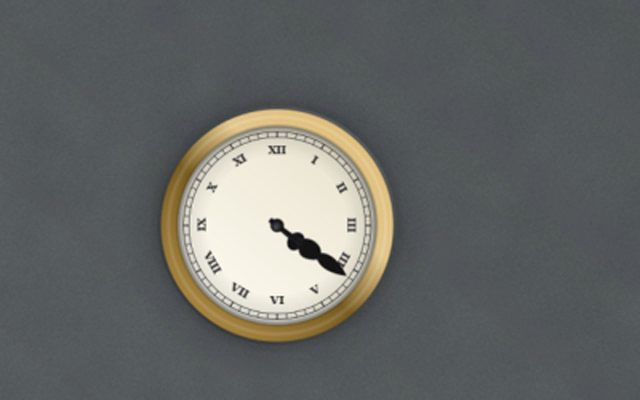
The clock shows 4 h 21 min
